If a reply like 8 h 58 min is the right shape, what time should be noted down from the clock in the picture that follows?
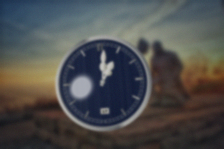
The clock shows 1 h 01 min
